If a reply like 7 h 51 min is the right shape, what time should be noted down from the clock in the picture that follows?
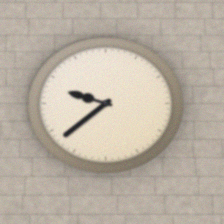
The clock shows 9 h 38 min
